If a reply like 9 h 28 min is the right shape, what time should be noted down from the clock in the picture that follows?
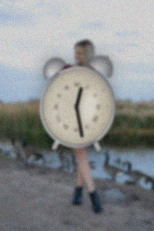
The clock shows 12 h 28 min
